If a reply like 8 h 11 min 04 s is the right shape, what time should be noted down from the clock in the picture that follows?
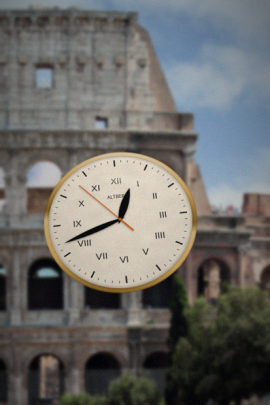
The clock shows 12 h 41 min 53 s
